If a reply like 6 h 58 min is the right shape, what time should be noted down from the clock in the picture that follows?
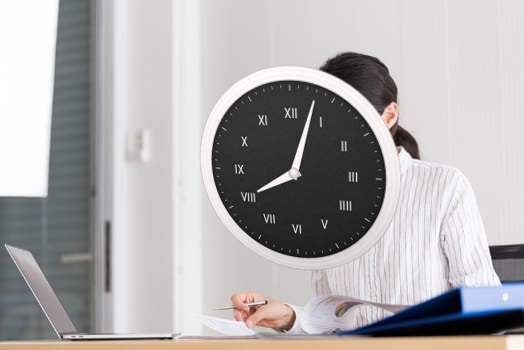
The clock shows 8 h 03 min
